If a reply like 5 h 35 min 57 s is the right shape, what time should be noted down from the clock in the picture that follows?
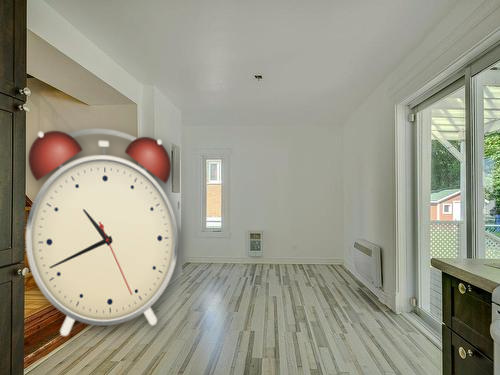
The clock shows 10 h 41 min 26 s
